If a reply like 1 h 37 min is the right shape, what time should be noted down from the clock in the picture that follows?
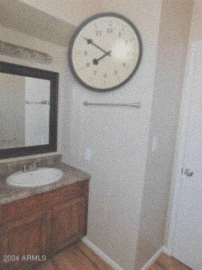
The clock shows 7 h 50 min
